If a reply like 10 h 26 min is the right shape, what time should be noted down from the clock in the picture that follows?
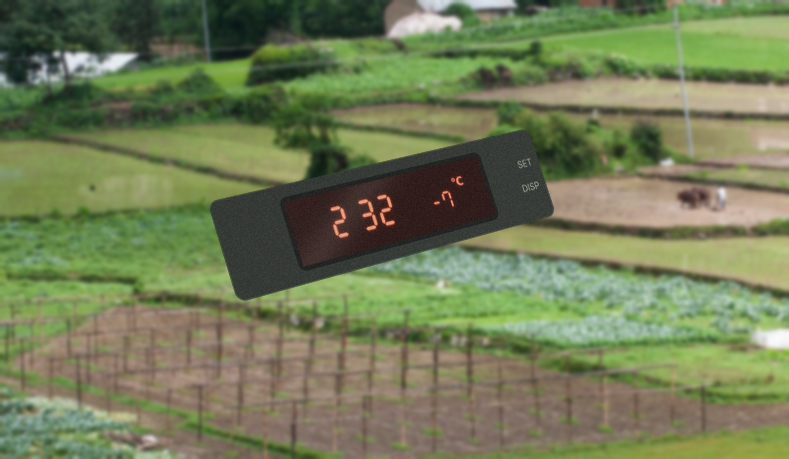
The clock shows 2 h 32 min
